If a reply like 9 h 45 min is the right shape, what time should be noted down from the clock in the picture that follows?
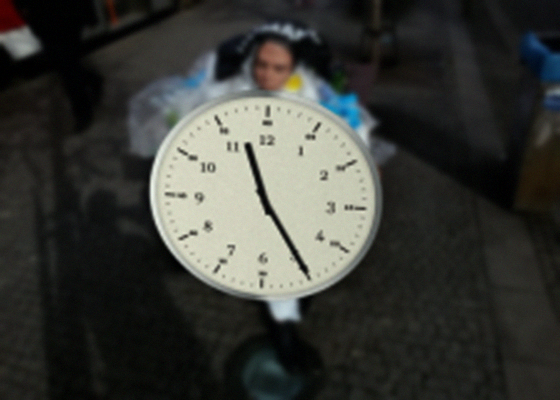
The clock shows 11 h 25 min
